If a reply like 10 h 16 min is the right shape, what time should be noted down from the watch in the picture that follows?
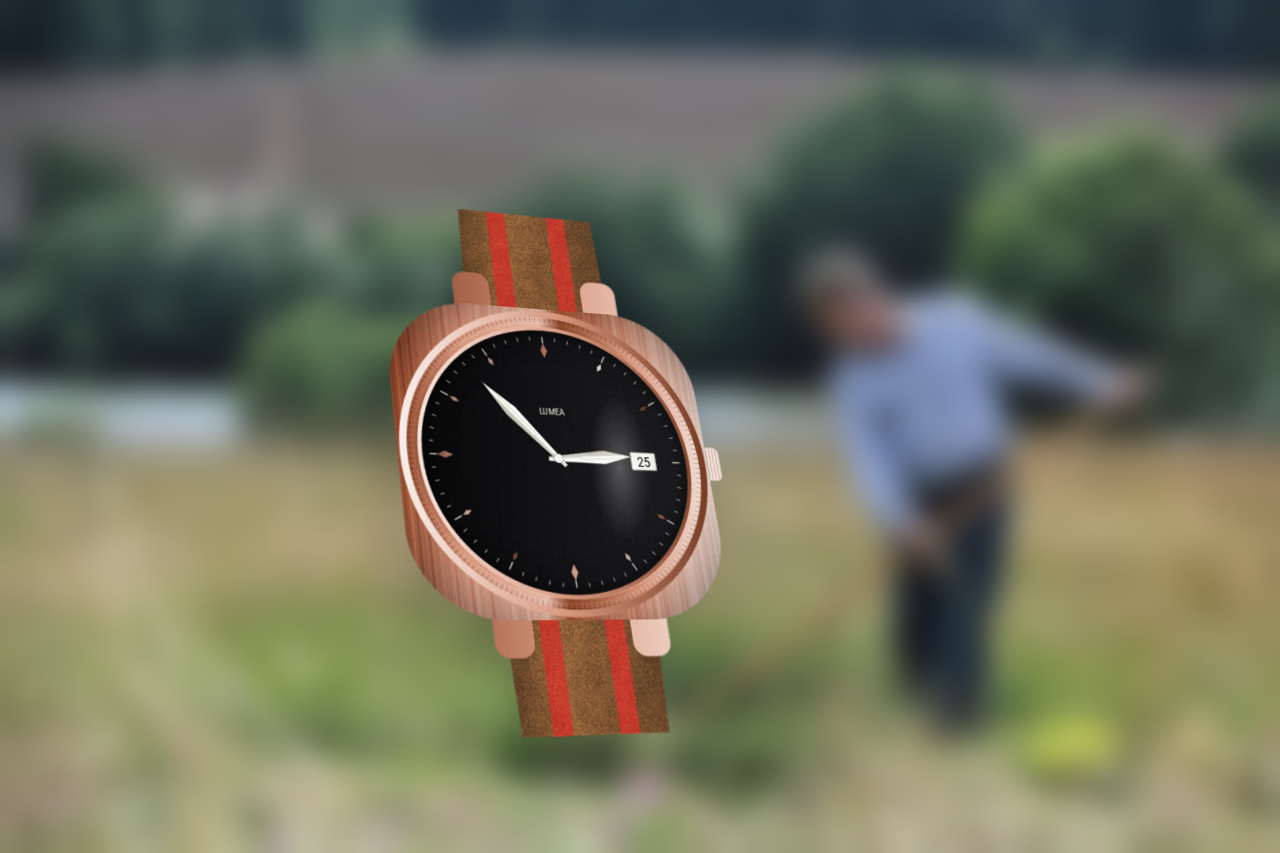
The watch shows 2 h 53 min
